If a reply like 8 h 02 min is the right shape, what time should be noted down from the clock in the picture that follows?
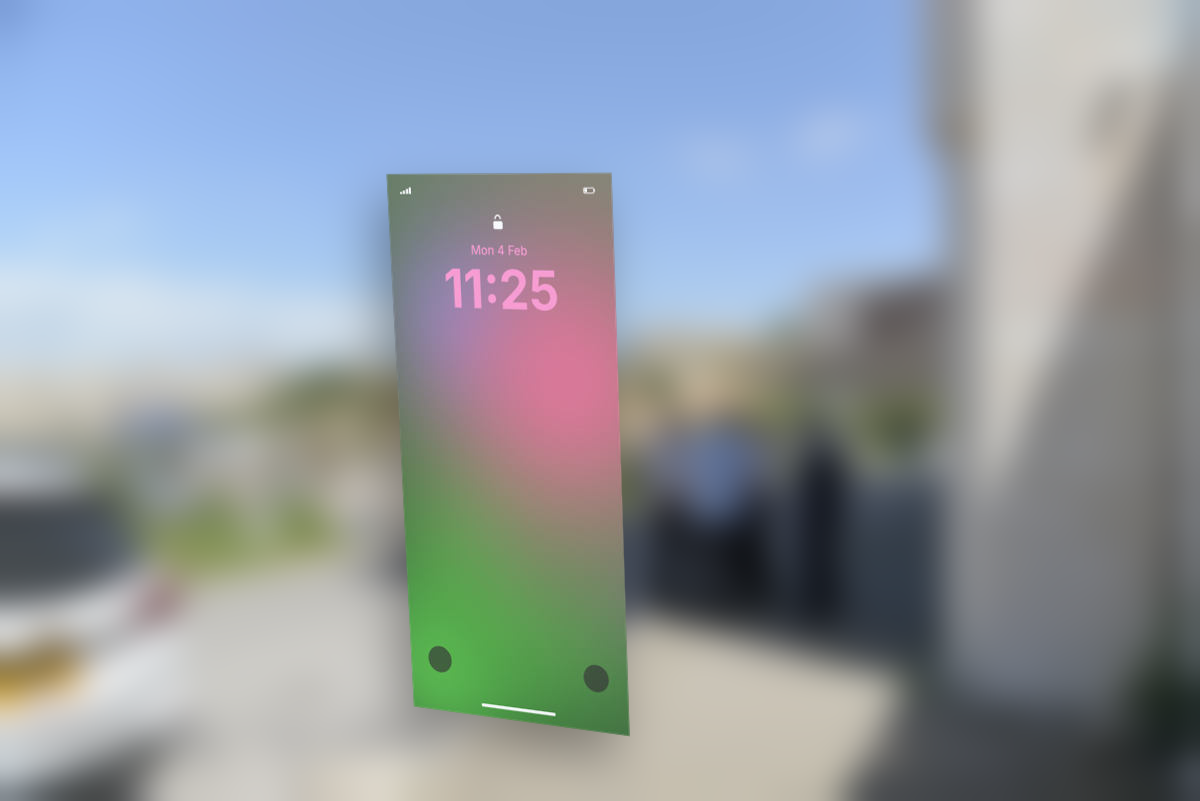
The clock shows 11 h 25 min
